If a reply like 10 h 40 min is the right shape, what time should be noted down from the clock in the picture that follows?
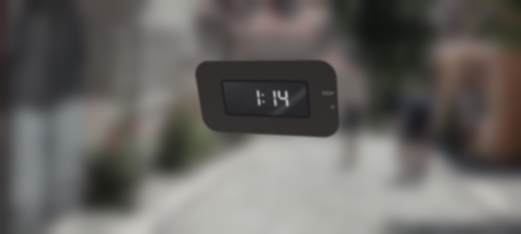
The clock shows 1 h 14 min
